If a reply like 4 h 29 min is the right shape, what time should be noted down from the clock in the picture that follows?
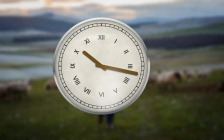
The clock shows 10 h 17 min
